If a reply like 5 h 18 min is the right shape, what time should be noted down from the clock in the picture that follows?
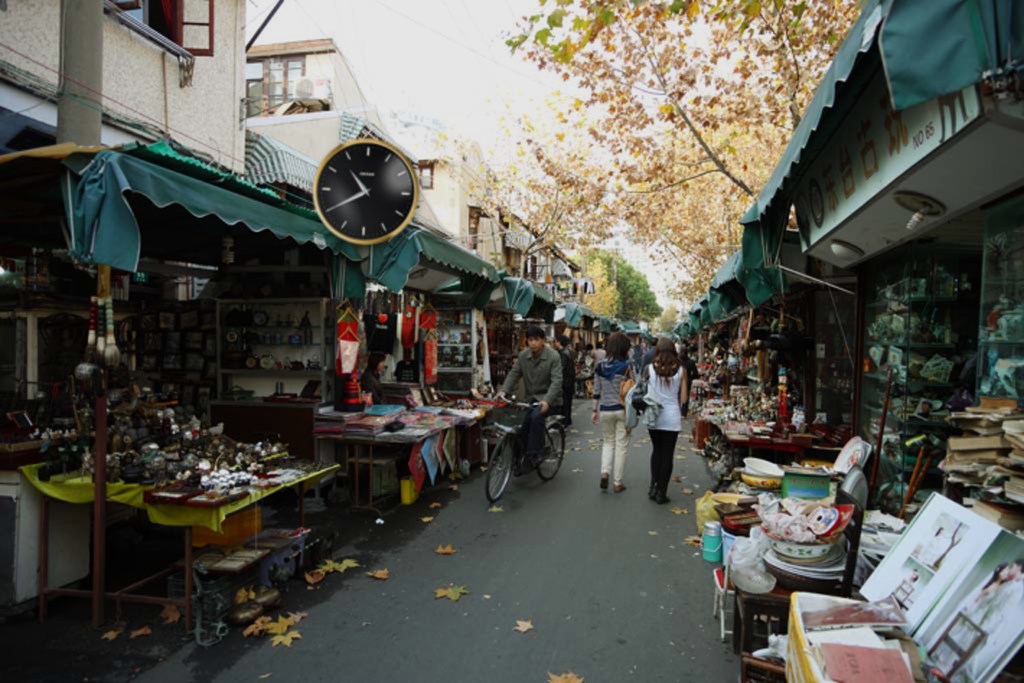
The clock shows 10 h 40 min
